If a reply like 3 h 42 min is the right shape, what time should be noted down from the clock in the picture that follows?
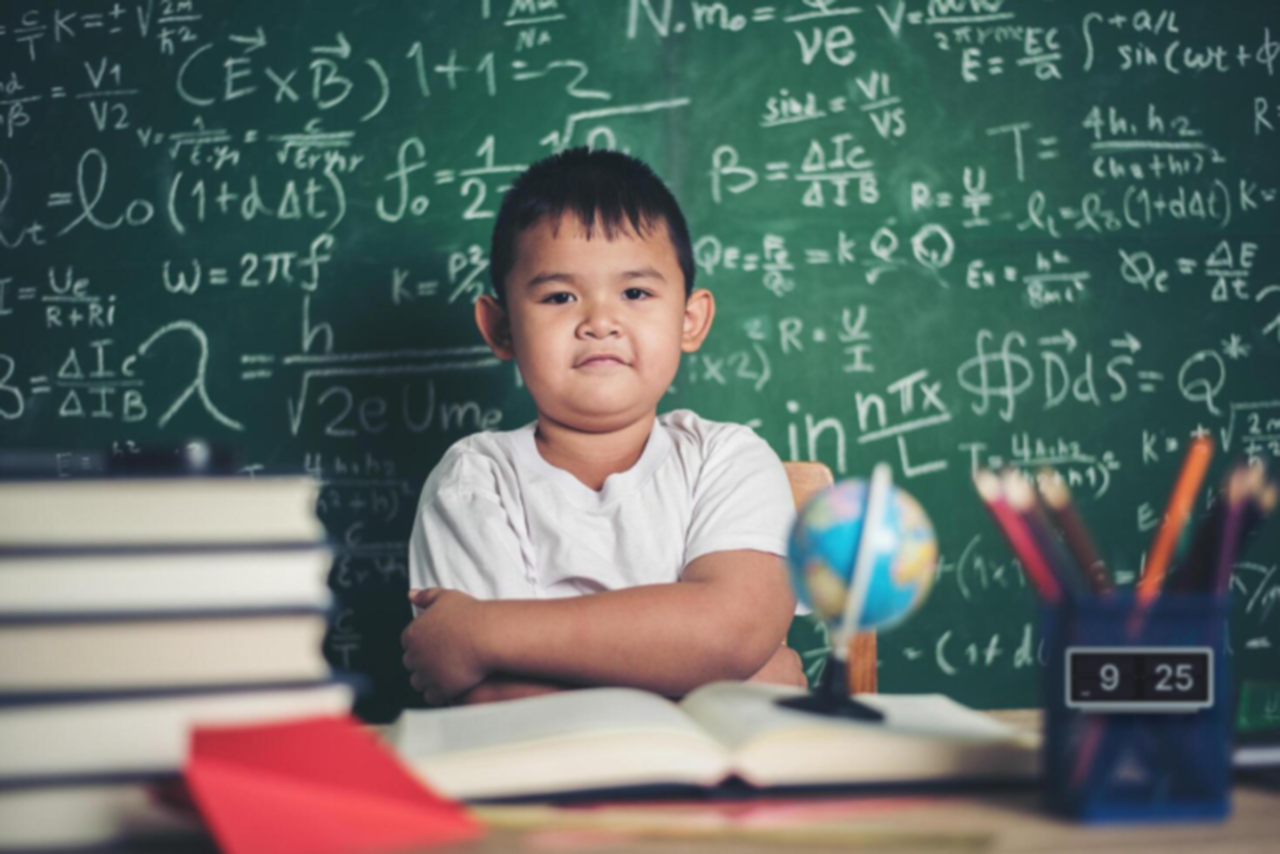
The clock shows 9 h 25 min
